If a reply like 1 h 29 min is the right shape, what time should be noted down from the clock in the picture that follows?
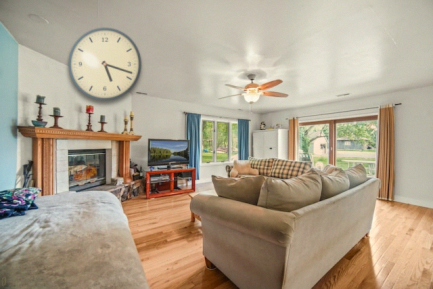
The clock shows 5 h 18 min
